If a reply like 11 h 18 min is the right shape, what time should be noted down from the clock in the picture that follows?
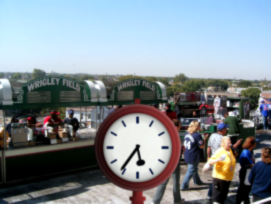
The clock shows 5 h 36 min
